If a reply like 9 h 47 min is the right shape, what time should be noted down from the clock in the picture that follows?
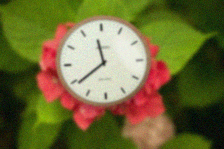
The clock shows 11 h 39 min
